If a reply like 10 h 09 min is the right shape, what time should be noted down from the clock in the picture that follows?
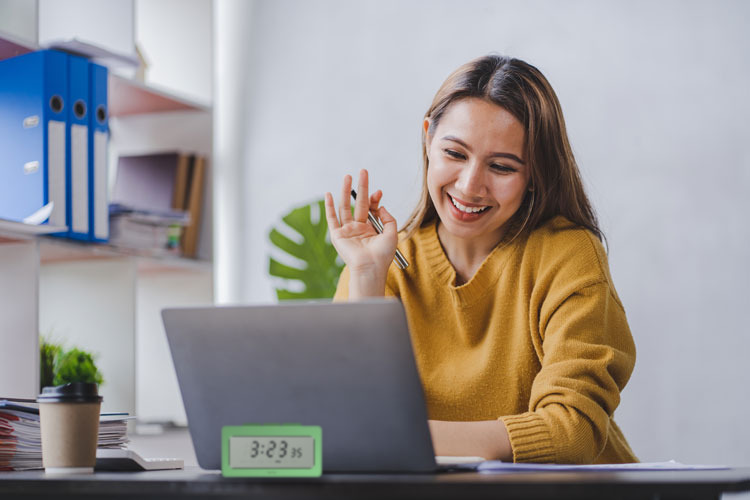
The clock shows 3 h 23 min
